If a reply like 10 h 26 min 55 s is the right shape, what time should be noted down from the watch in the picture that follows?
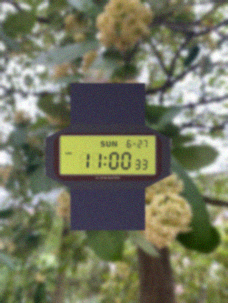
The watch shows 11 h 00 min 33 s
